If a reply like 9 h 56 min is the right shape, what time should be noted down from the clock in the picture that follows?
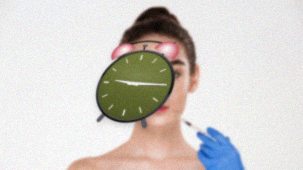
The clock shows 9 h 15 min
